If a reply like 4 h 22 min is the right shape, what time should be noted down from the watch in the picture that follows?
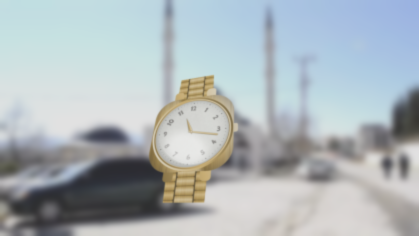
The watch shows 11 h 17 min
